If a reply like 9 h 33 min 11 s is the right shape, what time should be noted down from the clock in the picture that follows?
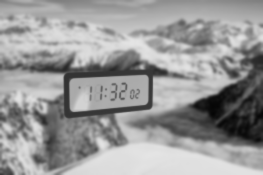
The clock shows 11 h 32 min 02 s
